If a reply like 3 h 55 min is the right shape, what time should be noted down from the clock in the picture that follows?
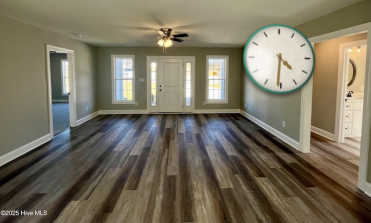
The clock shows 4 h 31 min
